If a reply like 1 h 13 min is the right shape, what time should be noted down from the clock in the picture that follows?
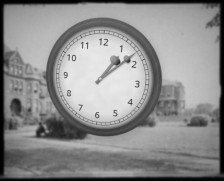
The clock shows 1 h 08 min
